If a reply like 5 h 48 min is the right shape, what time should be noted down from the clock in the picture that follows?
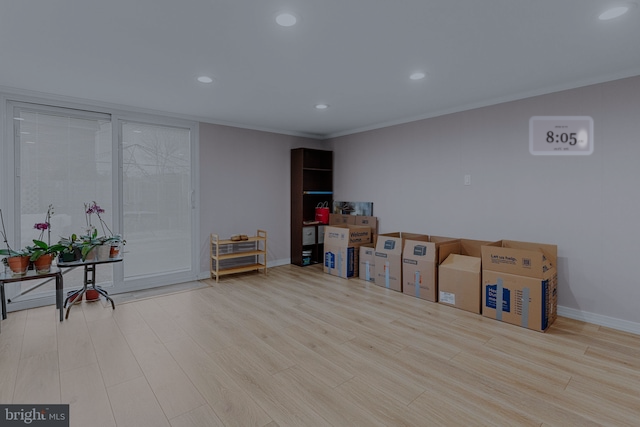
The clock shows 8 h 05 min
